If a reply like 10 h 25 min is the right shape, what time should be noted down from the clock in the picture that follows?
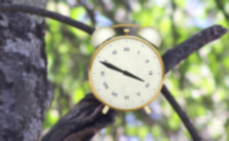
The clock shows 3 h 49 min
